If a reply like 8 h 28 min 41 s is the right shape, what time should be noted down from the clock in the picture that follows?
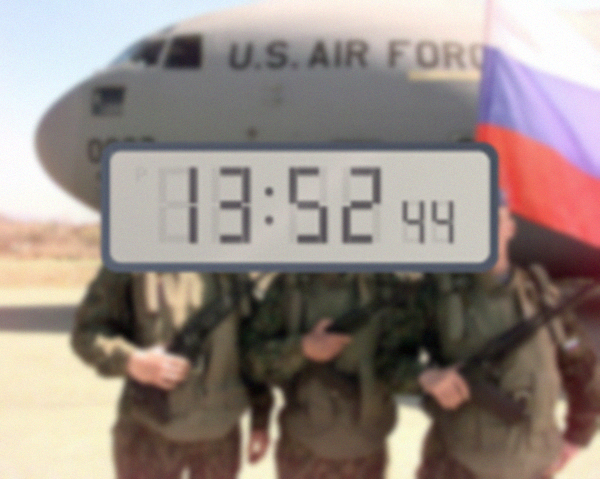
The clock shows 13 h 52 min 44 s
